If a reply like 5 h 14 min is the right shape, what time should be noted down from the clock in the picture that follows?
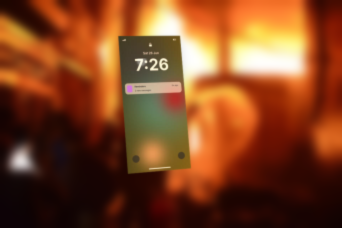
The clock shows 7 h 26 min
